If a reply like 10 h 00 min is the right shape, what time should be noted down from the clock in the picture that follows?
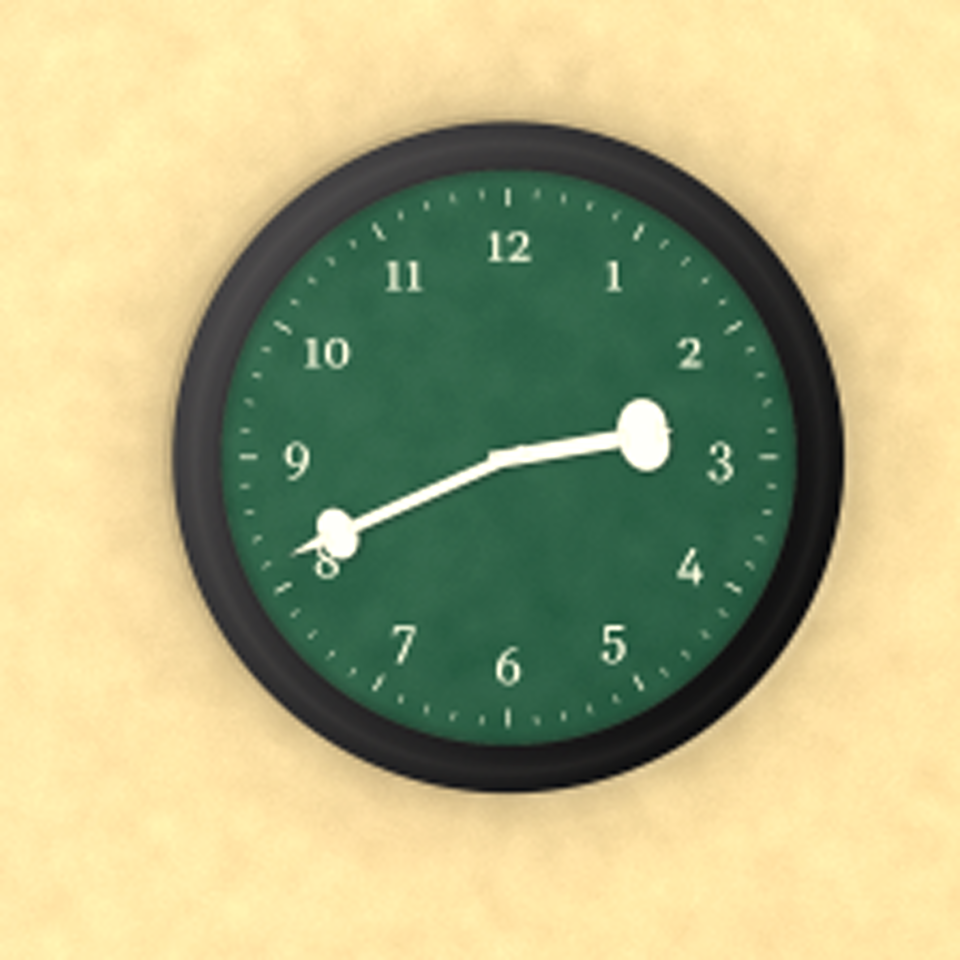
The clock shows 2 h 41 min
